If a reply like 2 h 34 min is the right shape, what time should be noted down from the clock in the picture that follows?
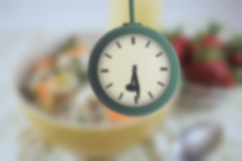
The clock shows 6 h 29 min
